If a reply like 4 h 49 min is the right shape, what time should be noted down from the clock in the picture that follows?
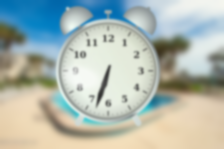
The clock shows 6 h 33 min
